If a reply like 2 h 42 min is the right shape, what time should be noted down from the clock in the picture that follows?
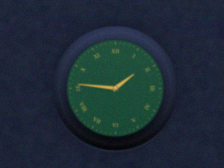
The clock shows 1 h 46 min
